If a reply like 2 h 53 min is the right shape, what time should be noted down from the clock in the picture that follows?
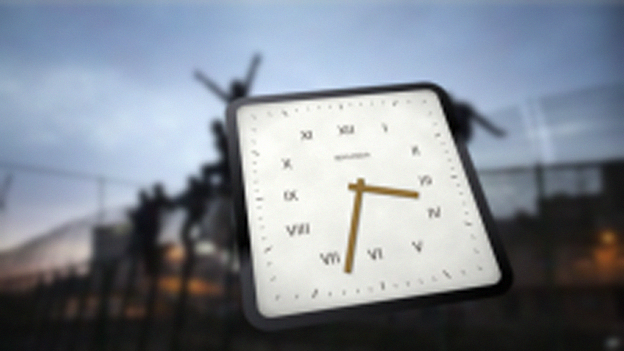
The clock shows 3 h 33 min
